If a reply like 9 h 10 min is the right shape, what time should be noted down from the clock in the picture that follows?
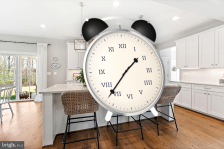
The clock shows 1 h 37 min
